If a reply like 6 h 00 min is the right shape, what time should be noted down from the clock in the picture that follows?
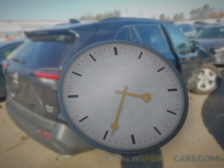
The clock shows 3 h 34 min
